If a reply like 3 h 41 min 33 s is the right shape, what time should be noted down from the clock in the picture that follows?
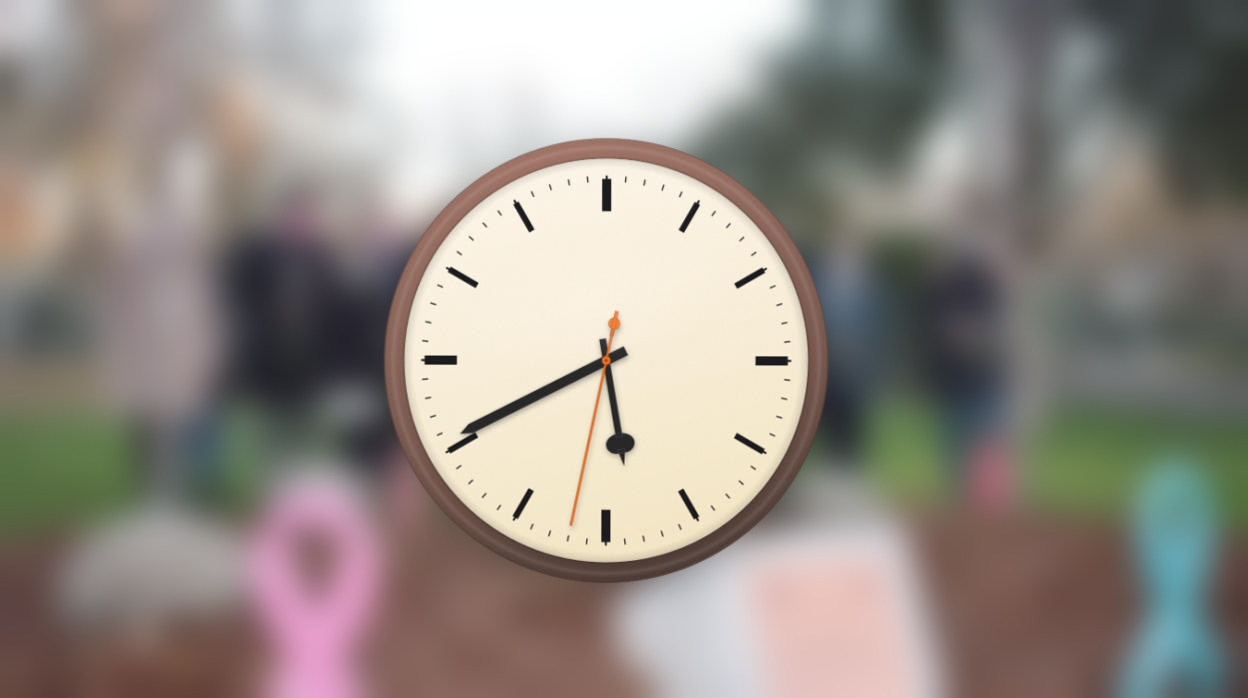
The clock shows 5 h 40 min 32 s
